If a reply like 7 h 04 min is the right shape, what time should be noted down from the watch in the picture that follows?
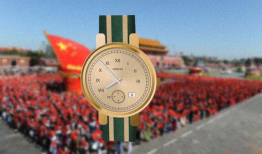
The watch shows 7 h 53 min
